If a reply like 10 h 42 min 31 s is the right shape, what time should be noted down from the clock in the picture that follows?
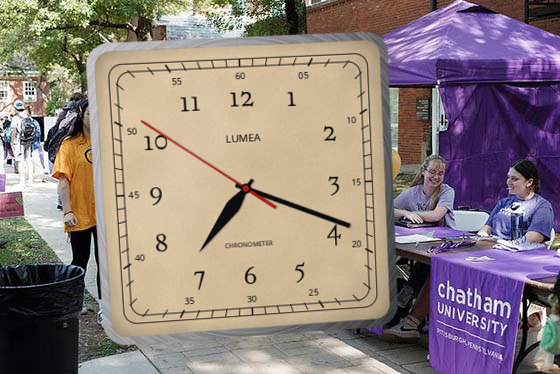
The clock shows 7 h 18 min 51 s
